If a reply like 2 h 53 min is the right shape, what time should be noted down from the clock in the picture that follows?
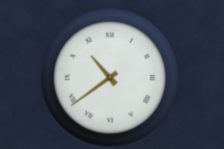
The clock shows 10 h 39 min
